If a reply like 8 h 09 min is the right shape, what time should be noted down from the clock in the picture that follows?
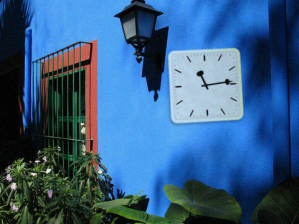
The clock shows 11 h 14 min
